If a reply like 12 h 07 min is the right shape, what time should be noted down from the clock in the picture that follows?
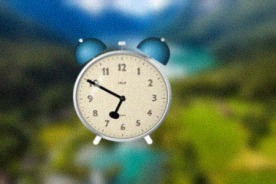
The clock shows 6 h 50 min
